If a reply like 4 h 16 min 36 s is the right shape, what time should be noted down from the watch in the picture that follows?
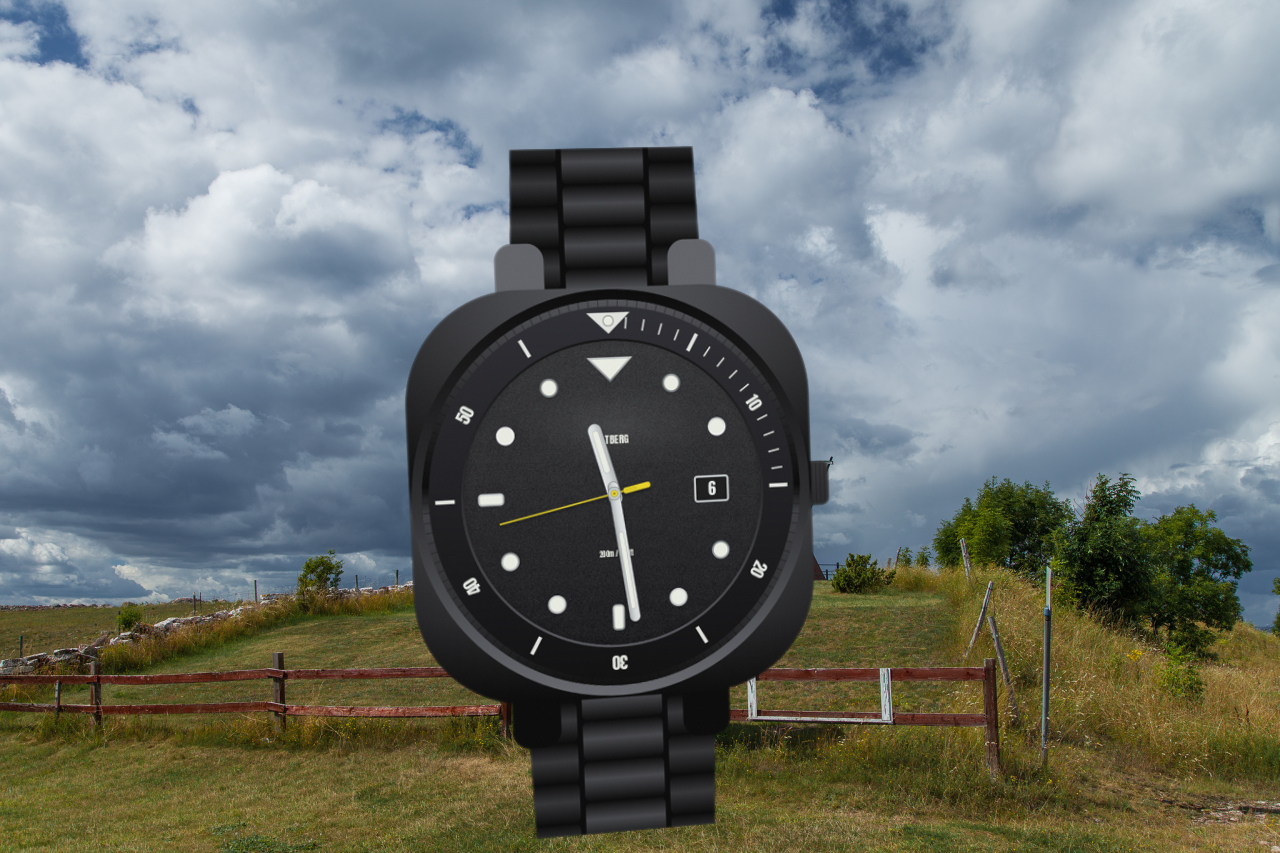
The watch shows 11 h 28 min 43 s
